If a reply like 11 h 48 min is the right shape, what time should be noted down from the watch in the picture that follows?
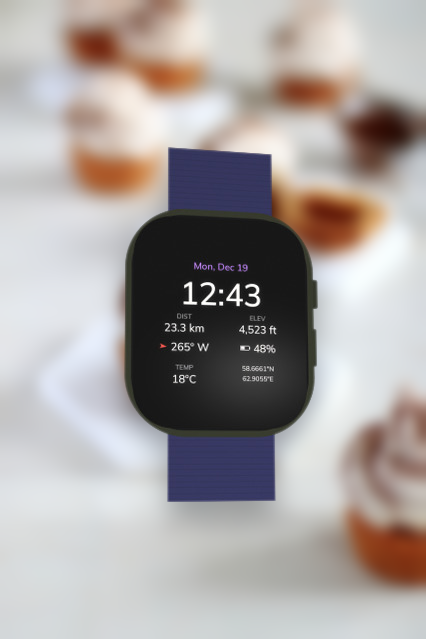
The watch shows 12 h 43 min
